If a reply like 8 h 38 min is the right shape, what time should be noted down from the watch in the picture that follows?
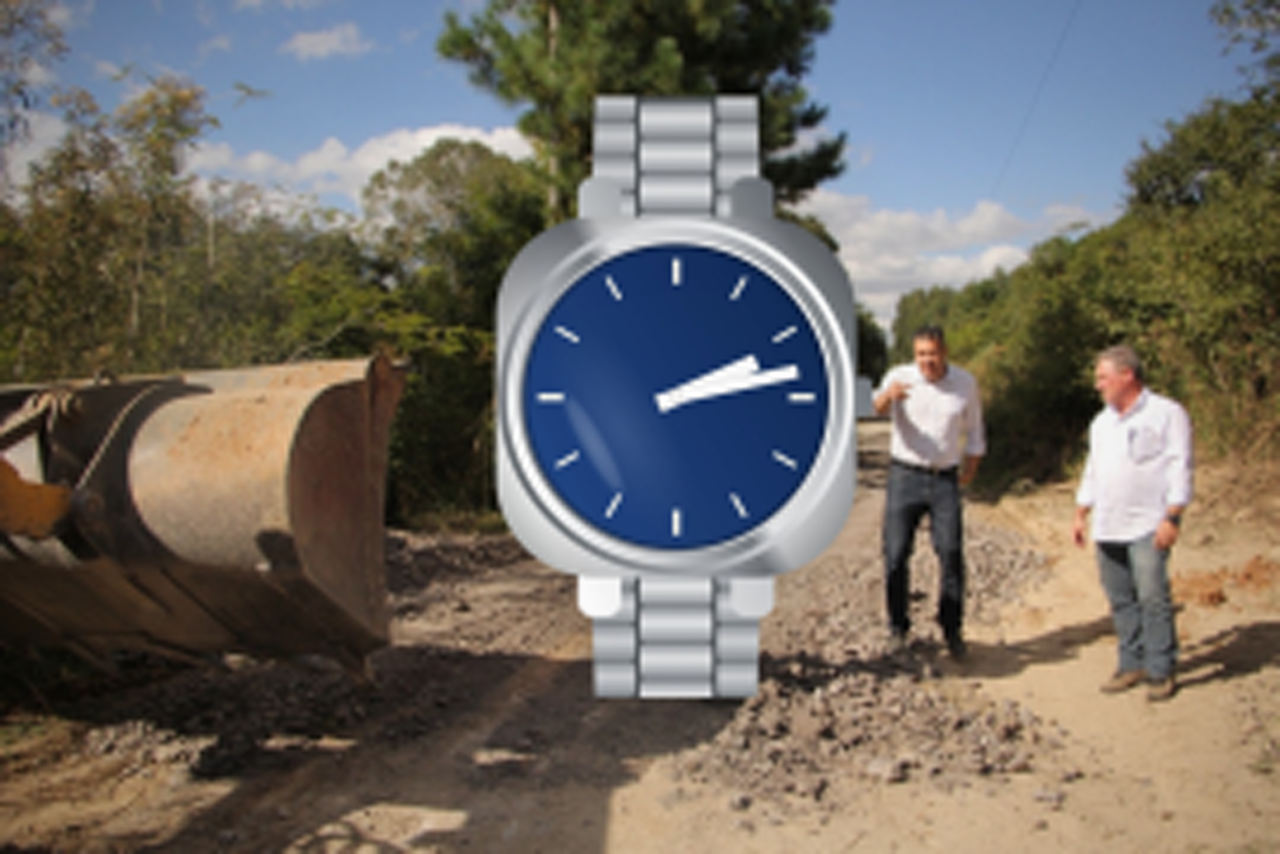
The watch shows 2 h 13 min
